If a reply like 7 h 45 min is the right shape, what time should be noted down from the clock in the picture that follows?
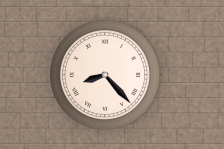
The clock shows 8 h 23 min
